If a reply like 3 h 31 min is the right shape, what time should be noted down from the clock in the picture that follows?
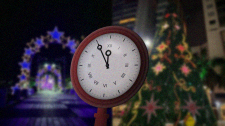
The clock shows 11 h 55 min
